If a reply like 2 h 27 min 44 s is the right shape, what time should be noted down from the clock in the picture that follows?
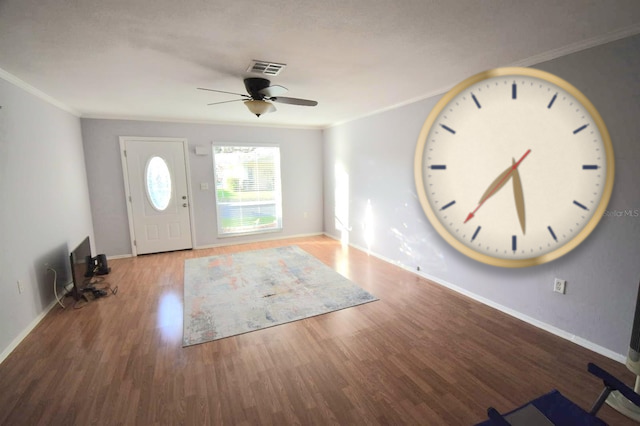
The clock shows 7 h 28 min 37 s
